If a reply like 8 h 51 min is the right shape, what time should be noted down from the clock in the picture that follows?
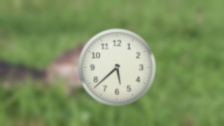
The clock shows 5 h 38 min
